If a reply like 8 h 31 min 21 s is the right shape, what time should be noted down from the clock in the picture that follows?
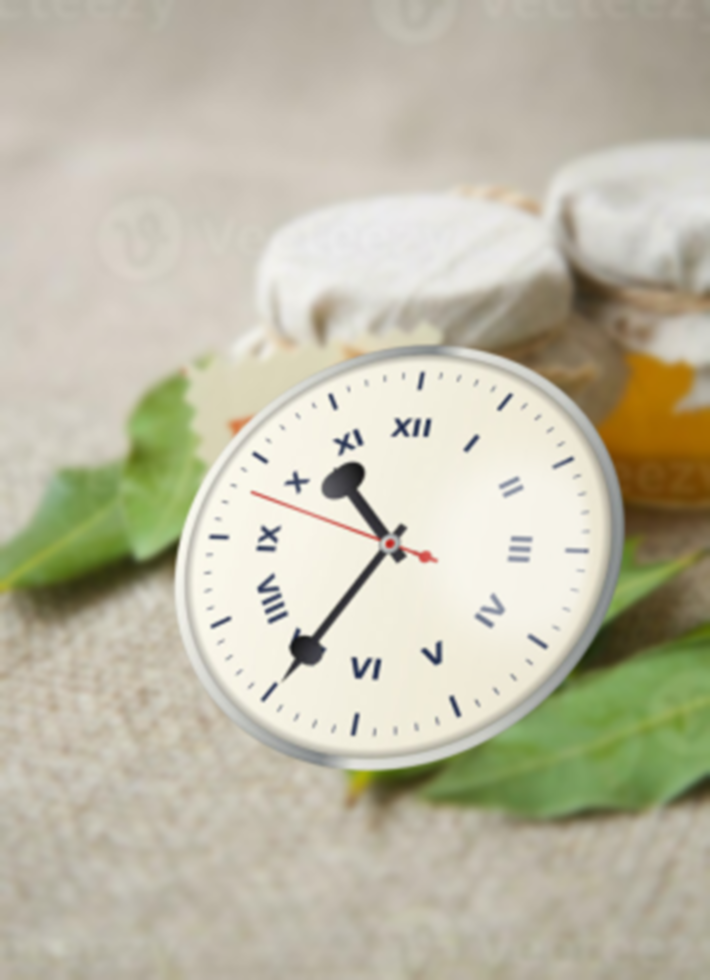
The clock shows 10 h 34 min 48 s
